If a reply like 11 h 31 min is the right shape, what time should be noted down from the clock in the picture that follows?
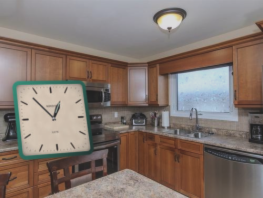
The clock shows 12 h 53 min
